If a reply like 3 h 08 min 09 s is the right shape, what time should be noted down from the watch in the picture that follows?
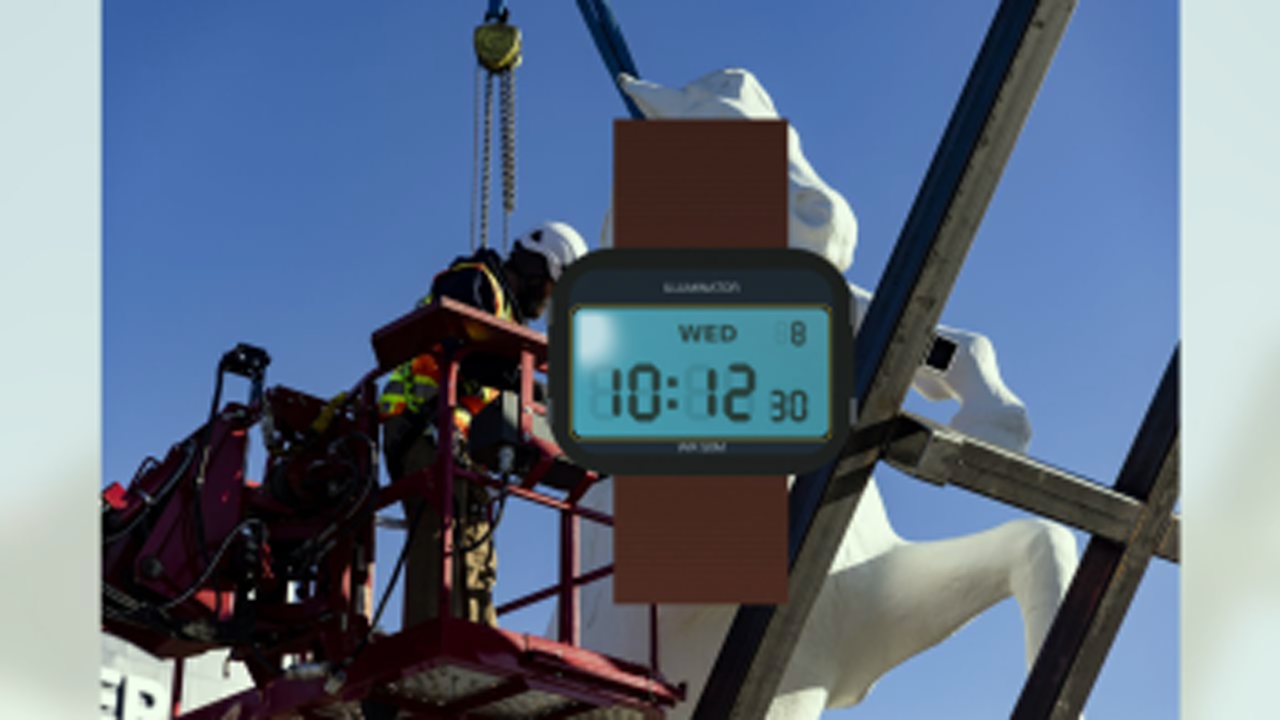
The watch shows 10 h 12 min 30 s
